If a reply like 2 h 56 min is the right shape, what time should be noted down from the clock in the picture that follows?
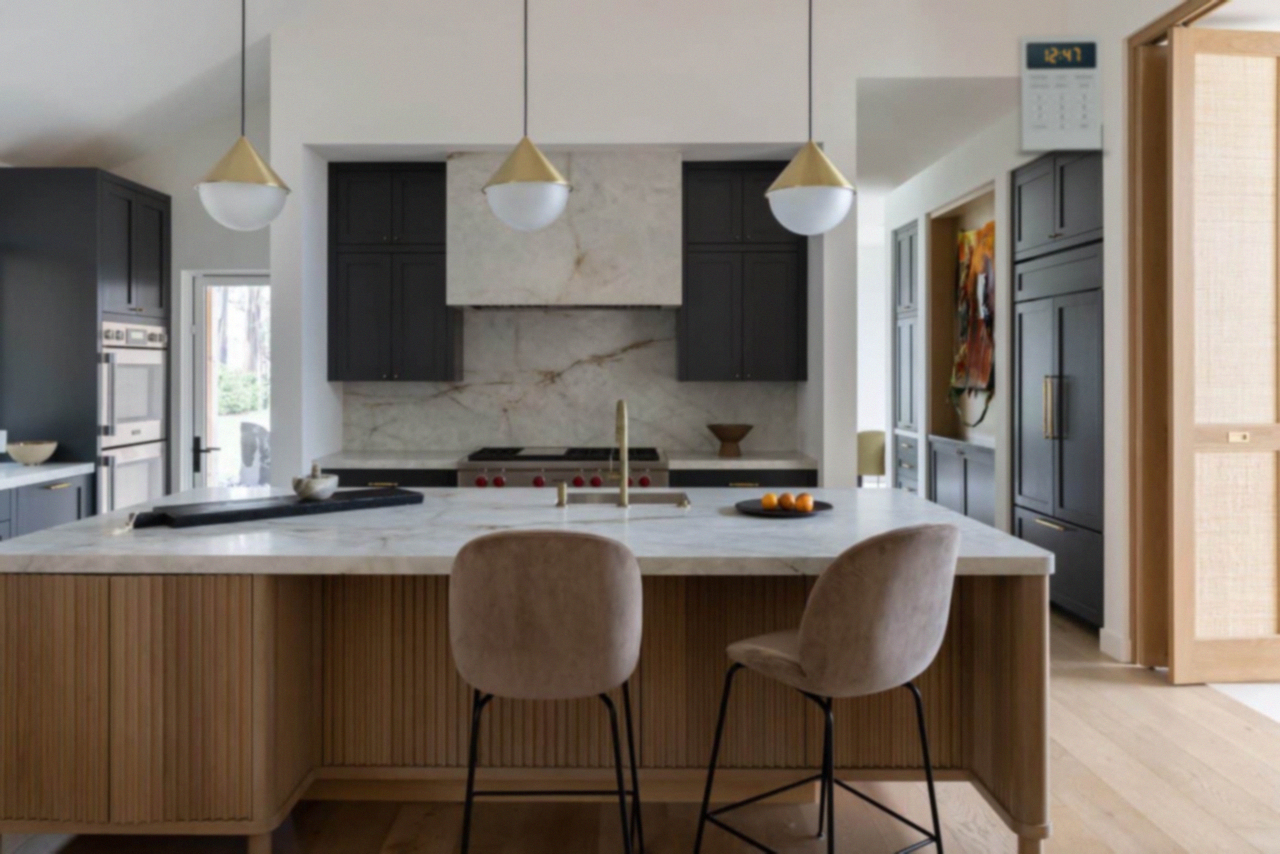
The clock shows 12 h 47 min
